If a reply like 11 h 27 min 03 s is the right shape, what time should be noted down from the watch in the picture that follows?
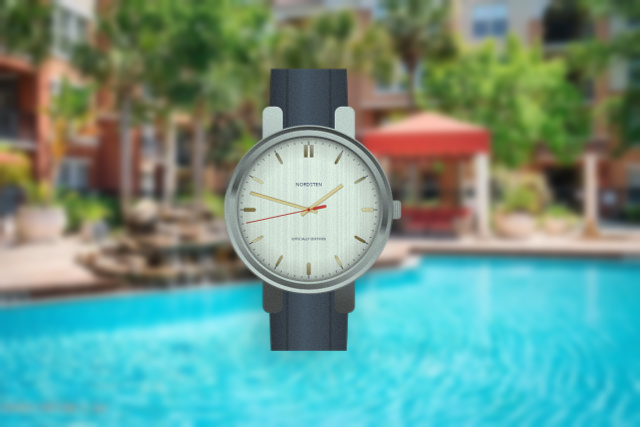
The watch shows 1 h 47 min 43 s
